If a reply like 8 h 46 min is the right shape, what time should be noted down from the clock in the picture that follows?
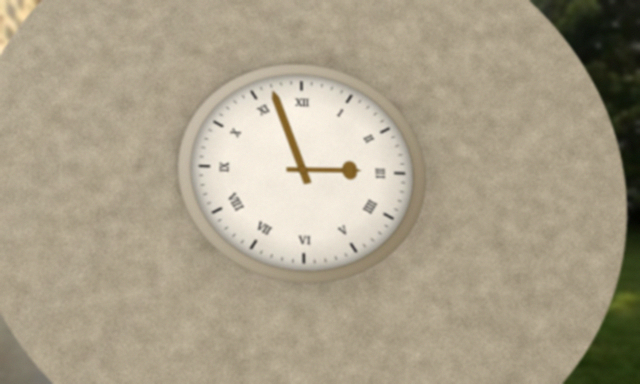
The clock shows 2 h 57 min
